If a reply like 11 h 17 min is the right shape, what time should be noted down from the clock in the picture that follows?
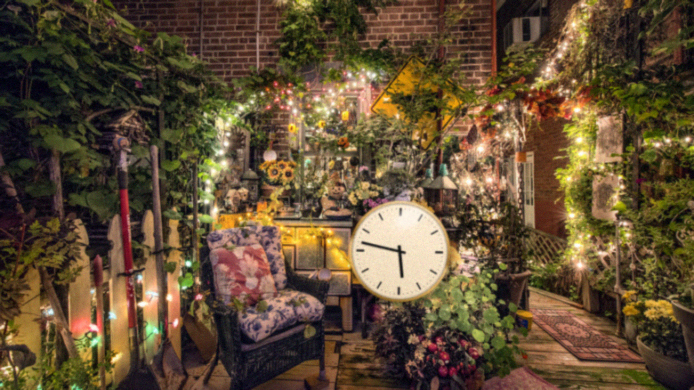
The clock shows 5 h 47 min
